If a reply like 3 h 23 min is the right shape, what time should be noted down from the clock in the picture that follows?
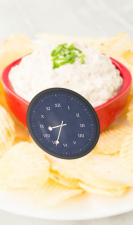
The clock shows 8 h 34 min
